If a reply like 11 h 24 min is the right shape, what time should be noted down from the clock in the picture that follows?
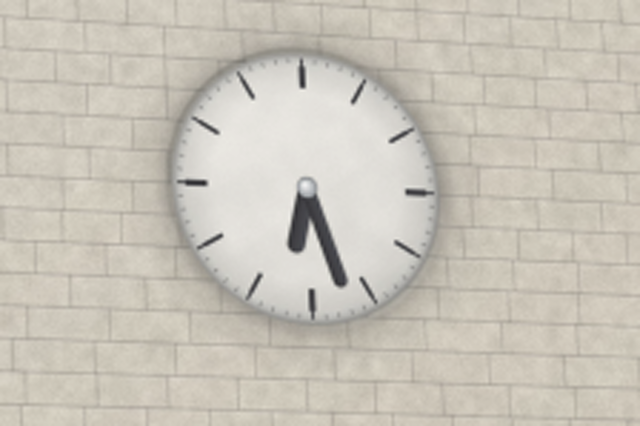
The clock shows 6 h 27 min
